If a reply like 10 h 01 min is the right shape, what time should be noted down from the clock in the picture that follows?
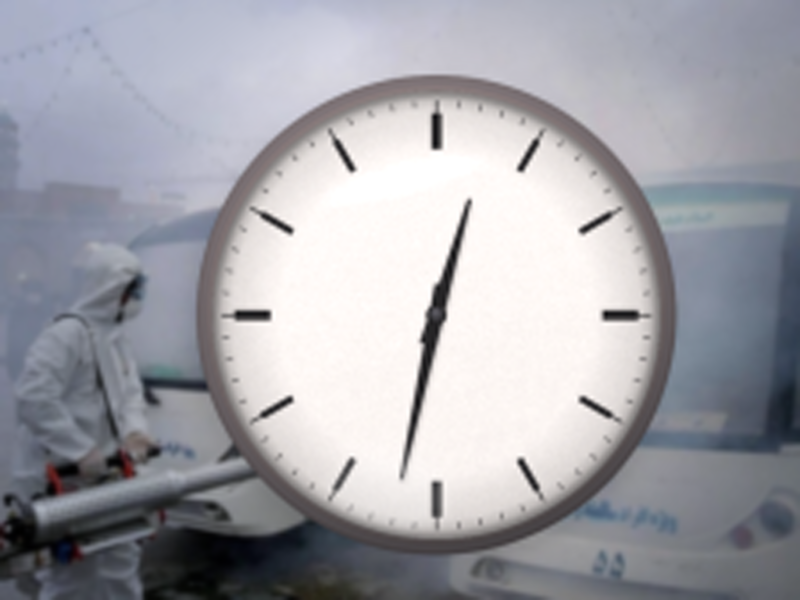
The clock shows 12 h 32 min
